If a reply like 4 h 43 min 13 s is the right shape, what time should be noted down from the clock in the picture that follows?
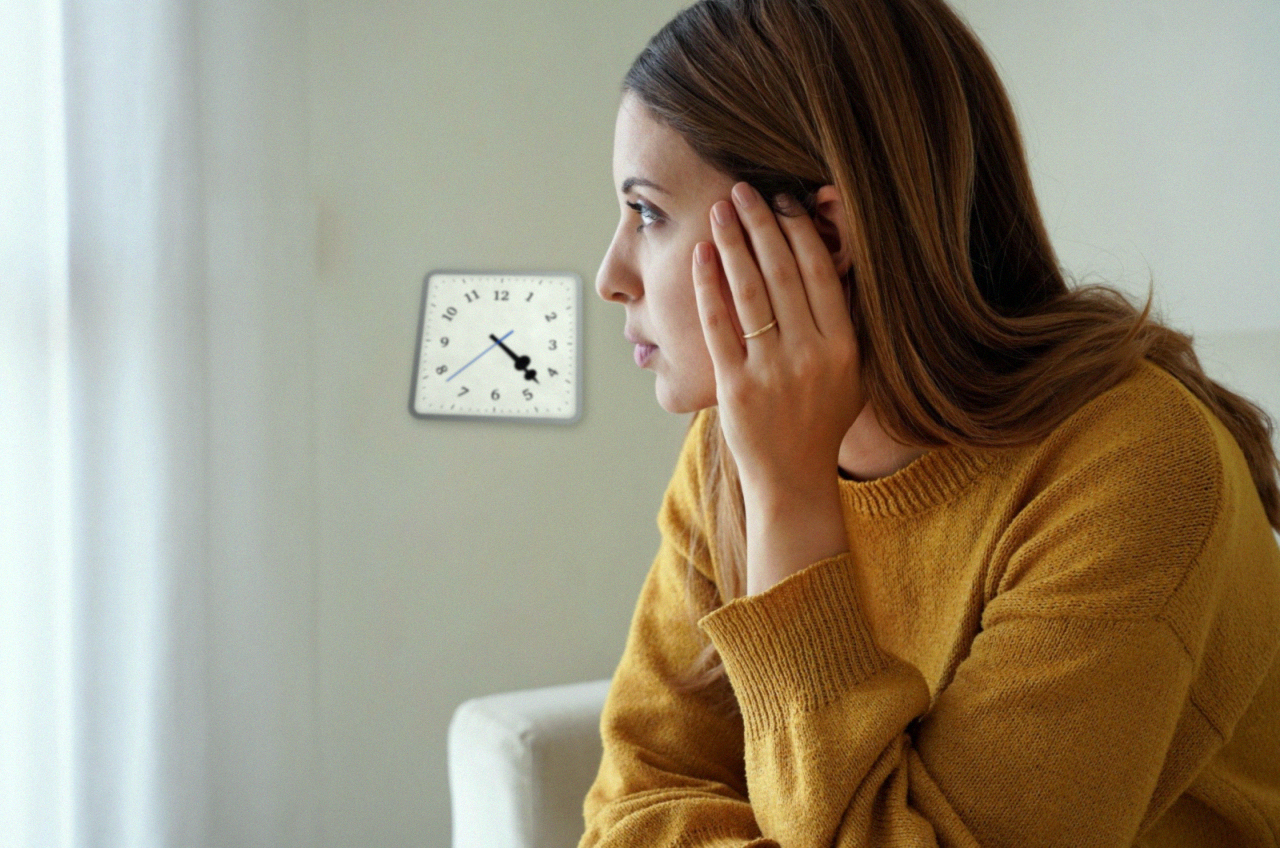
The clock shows 4 h 22 min 38 s
